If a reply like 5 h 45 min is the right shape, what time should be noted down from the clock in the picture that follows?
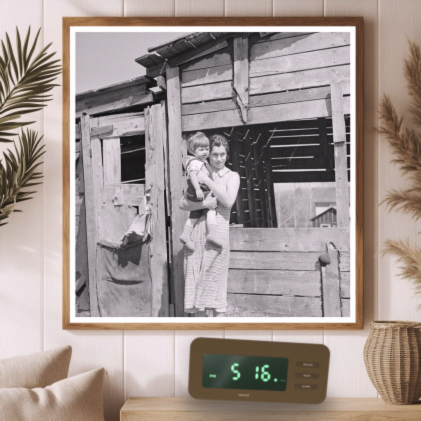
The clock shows 5 h 16 min
